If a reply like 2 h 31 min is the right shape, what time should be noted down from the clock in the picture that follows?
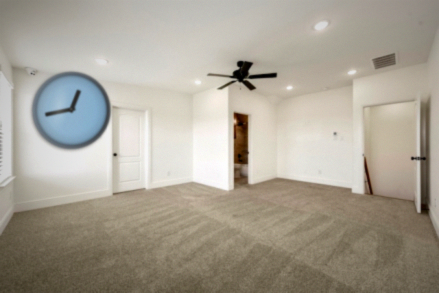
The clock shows 12 h 43 min
